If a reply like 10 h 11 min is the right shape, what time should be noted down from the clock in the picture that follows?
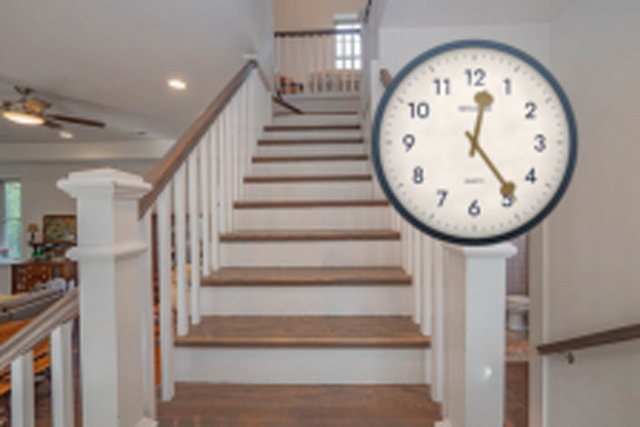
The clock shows 12 h 24 min
